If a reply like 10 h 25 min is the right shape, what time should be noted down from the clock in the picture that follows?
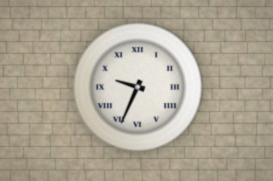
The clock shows 9 h 34 min
